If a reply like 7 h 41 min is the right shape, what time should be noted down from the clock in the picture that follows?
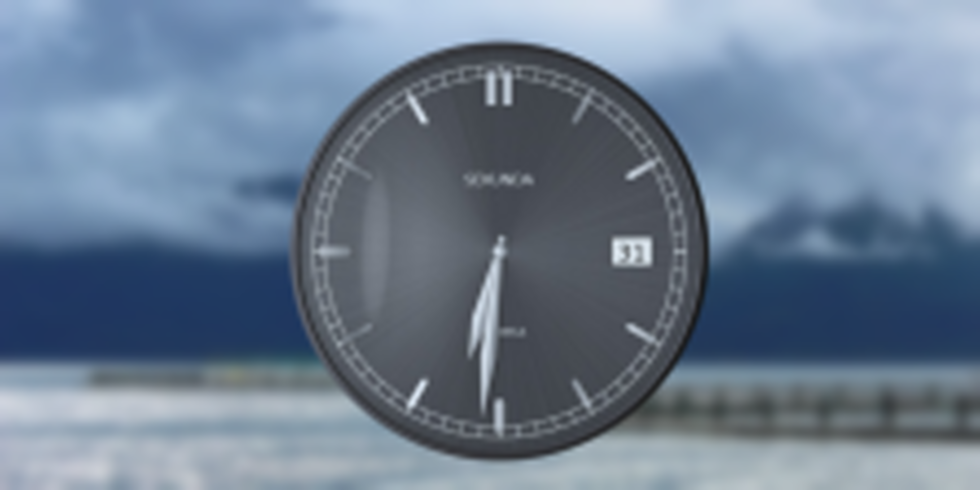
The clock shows 6 h 31 min
